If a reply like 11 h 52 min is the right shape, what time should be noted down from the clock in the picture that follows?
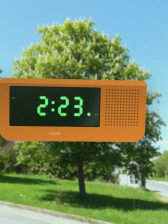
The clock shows 2 h 23 min
